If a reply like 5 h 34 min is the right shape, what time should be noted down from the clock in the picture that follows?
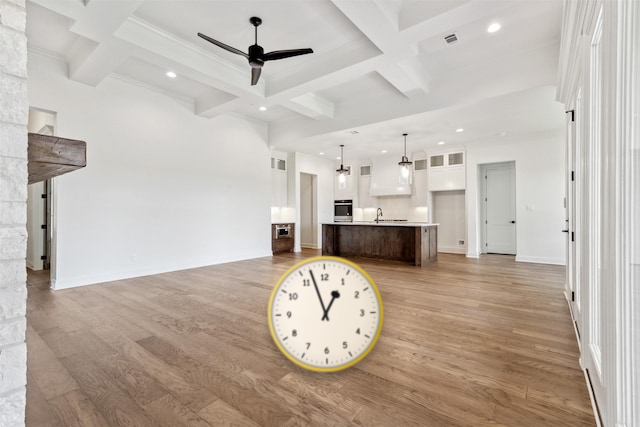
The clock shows 12 h 57 min
